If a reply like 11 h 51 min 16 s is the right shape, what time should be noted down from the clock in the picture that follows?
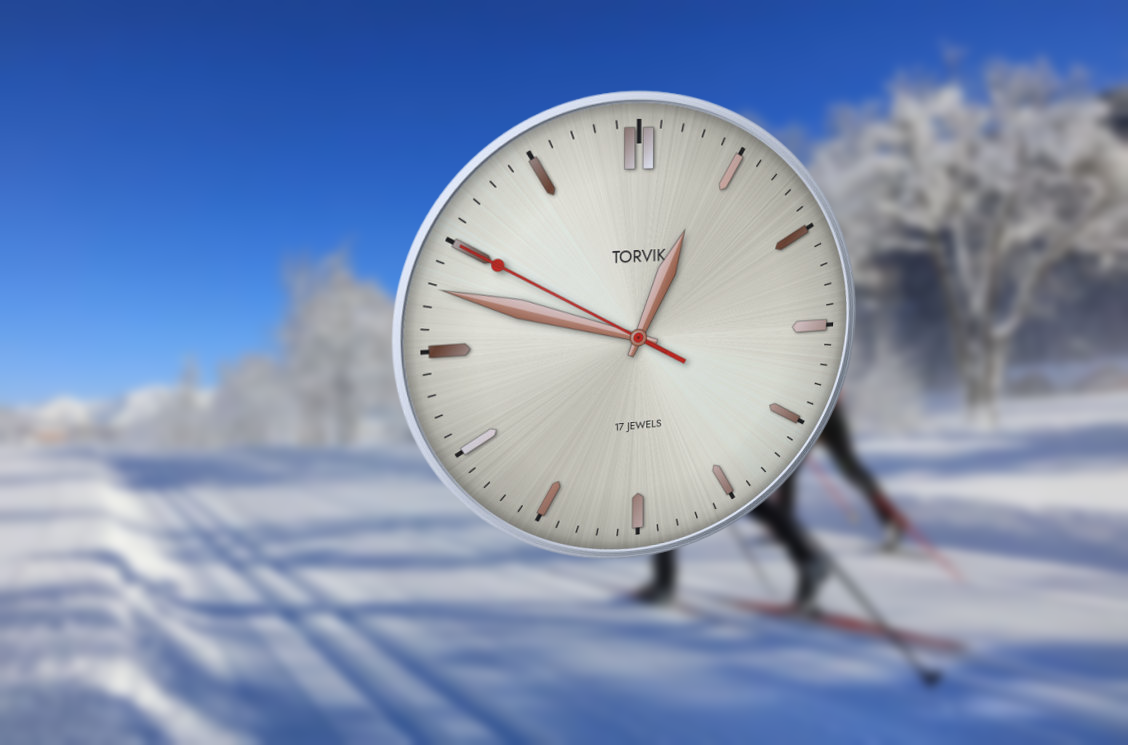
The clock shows 12 h 47 min 50 s
